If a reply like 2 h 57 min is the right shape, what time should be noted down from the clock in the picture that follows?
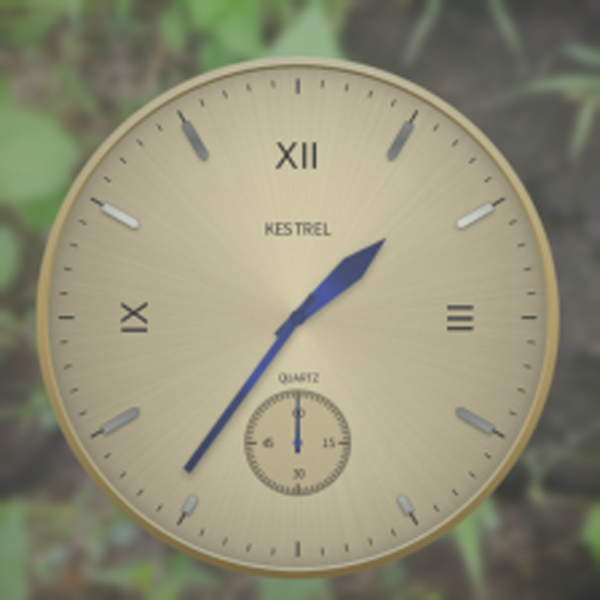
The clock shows 1 h 36 min
